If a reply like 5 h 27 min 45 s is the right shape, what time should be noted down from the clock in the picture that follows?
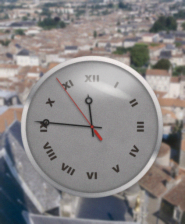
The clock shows 11 h 45 min 54 s
